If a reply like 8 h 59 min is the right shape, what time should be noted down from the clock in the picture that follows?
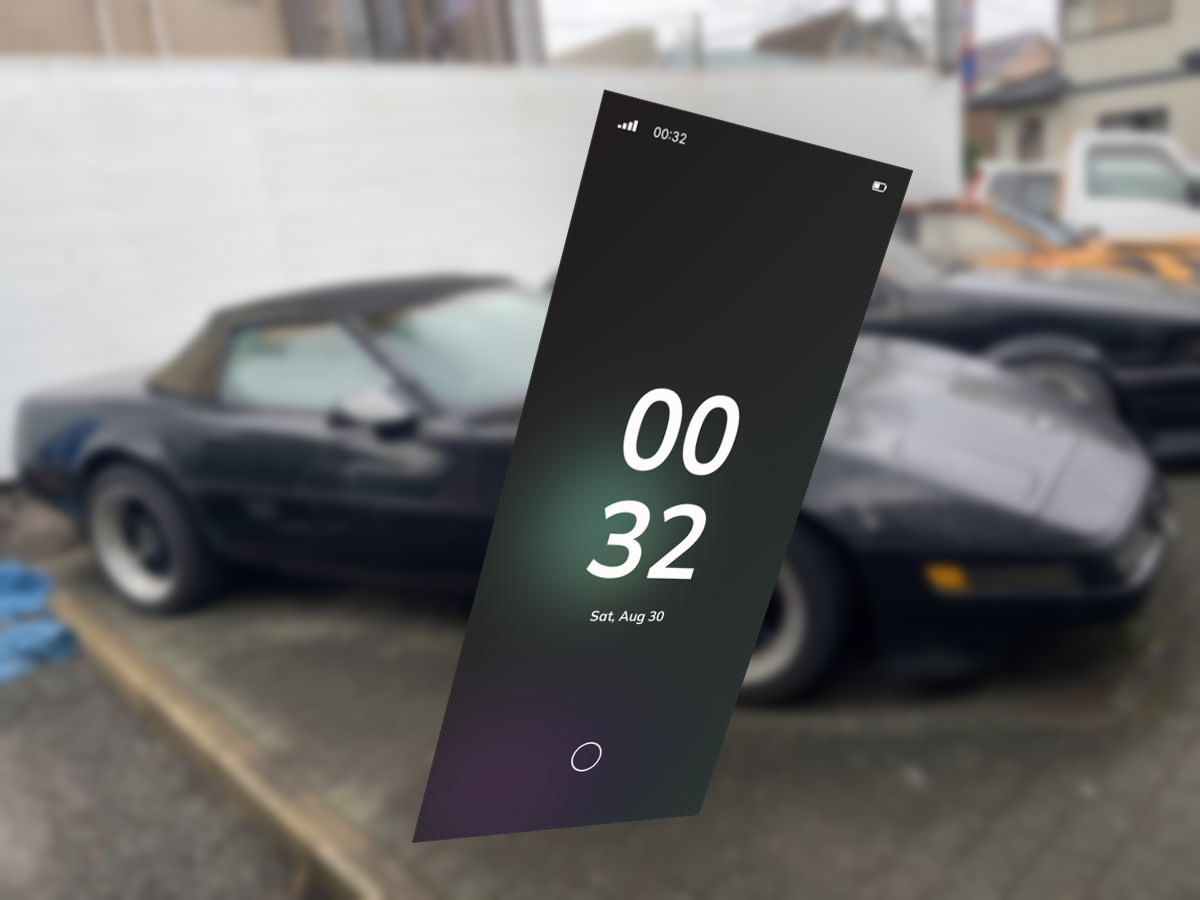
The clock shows 0 h 32 min
